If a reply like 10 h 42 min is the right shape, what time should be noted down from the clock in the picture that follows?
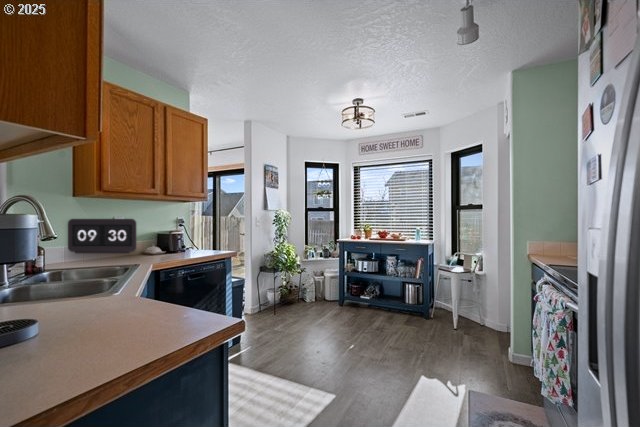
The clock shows 9 h 30 min
